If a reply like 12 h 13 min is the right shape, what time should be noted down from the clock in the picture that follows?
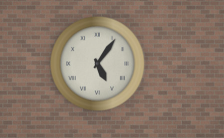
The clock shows 5 h 06 min
